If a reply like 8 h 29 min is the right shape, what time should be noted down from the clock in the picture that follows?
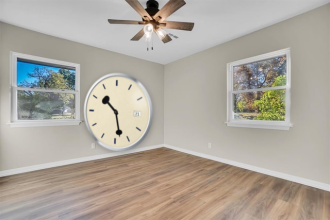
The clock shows 10 h 28 min
